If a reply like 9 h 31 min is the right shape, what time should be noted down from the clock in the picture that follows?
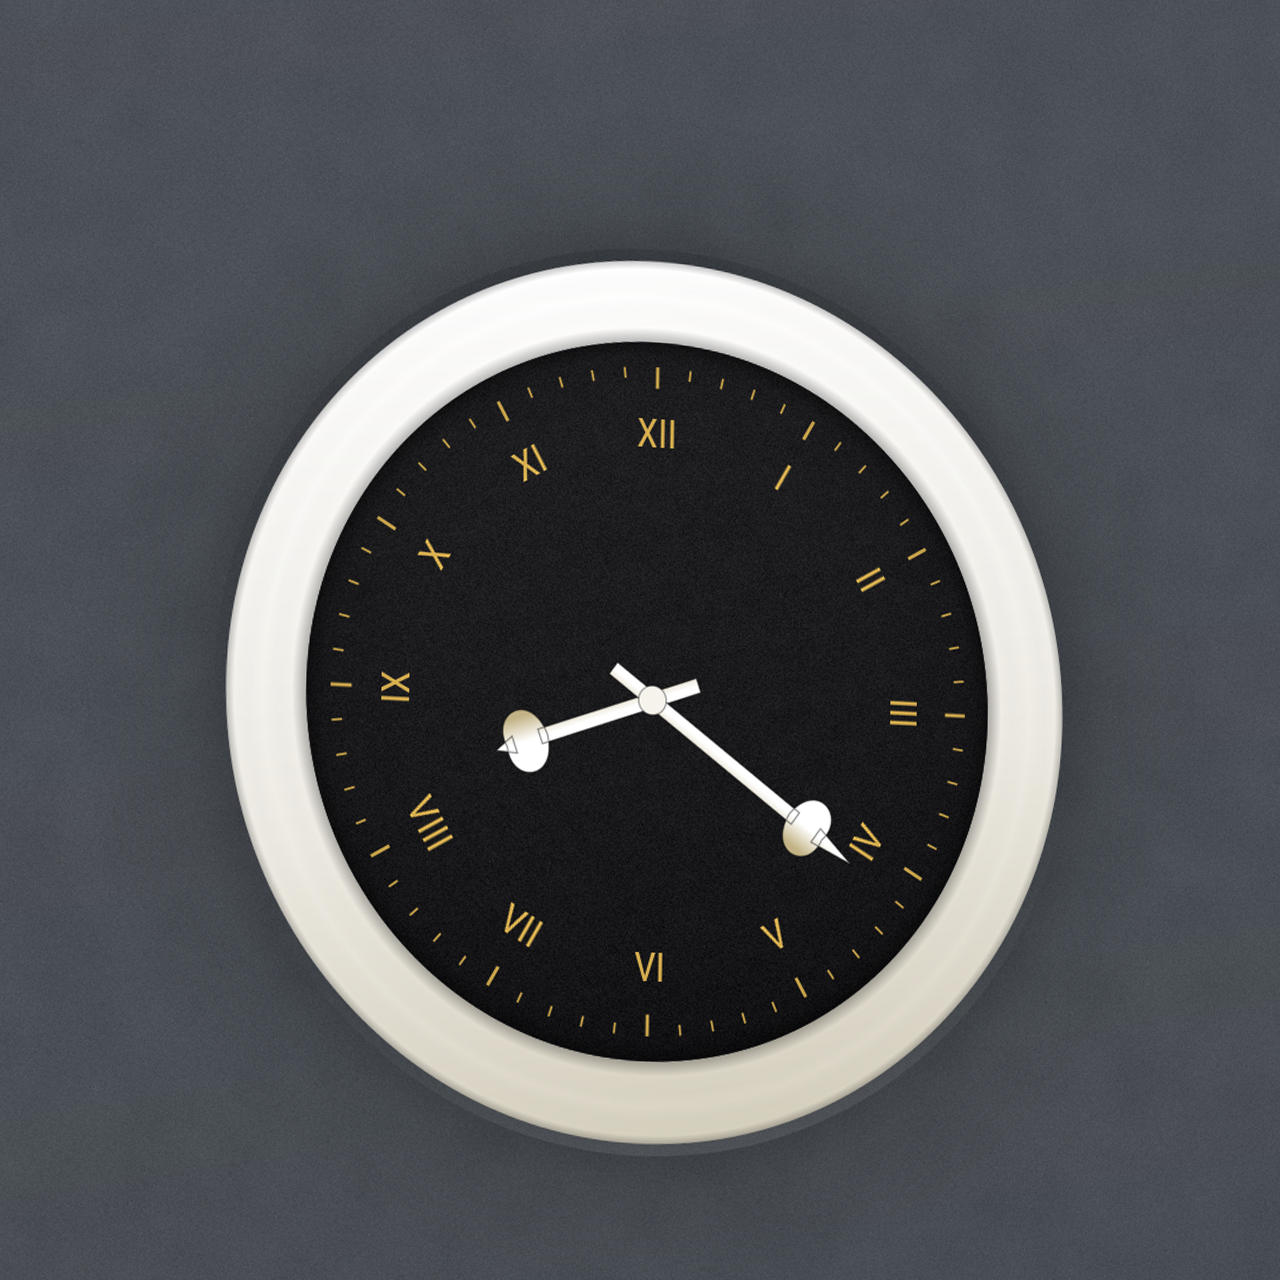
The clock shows 8 h 21 min
